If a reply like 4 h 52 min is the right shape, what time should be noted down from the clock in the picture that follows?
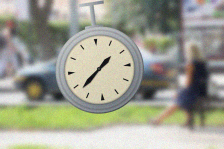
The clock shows 1 h 38 min
